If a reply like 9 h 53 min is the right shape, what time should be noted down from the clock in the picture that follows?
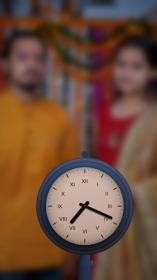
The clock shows 7 h 19 min
